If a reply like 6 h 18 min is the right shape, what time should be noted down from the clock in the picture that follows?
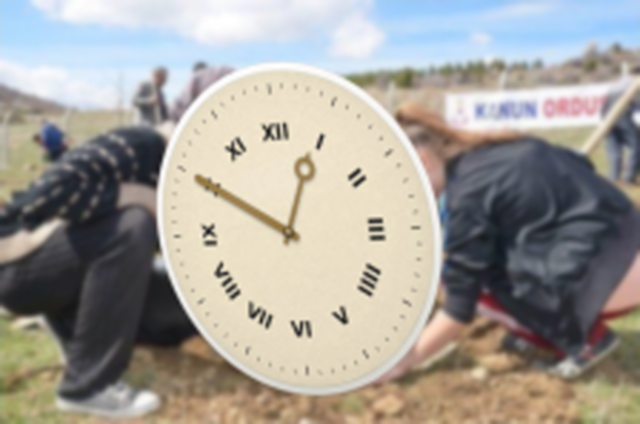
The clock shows 12 h 50 min
